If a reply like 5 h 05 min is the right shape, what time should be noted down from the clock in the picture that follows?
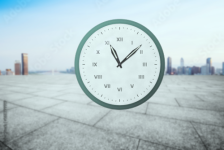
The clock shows 11 h 08 min
